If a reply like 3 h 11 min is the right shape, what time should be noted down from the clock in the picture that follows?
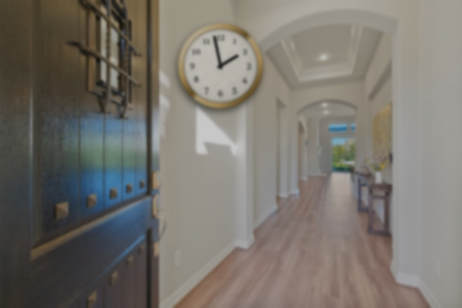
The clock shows 1 h 58 min
